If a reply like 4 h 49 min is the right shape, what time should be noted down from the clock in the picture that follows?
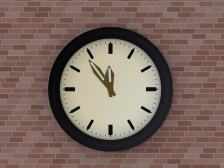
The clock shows 11 h 54 min
